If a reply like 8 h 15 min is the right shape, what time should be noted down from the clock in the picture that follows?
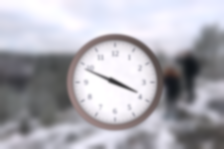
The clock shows 3 h 49 min
